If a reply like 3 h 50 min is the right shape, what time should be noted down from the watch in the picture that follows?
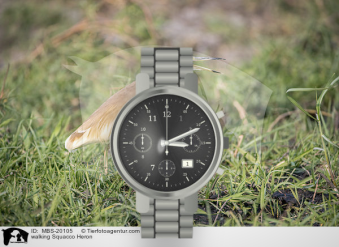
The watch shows 3 h 11 min
